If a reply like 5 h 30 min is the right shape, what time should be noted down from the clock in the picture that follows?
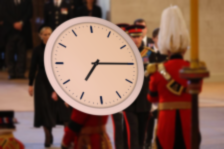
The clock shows 7 h 15 min
